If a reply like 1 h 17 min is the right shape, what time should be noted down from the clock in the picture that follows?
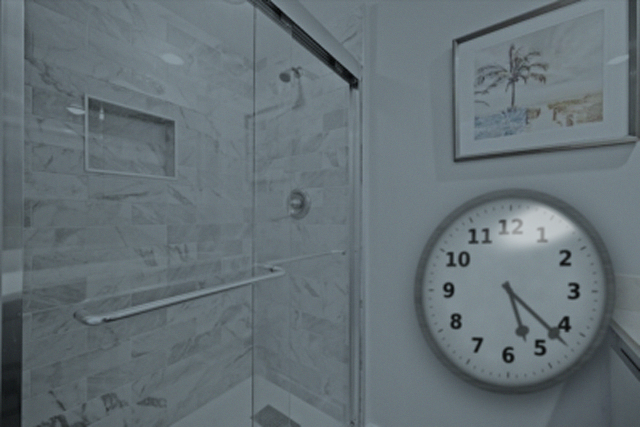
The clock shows 5 h 22 min
